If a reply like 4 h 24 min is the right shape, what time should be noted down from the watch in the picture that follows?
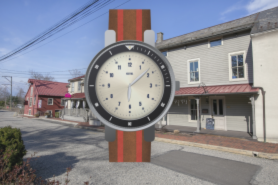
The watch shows 6 h 08 min
